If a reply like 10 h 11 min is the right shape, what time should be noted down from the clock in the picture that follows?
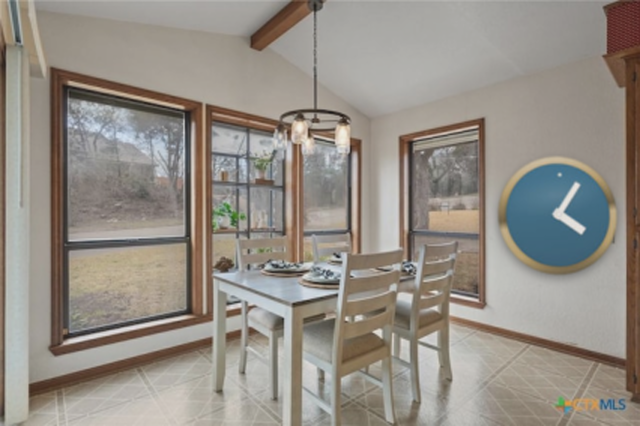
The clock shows 4 h 05 min
